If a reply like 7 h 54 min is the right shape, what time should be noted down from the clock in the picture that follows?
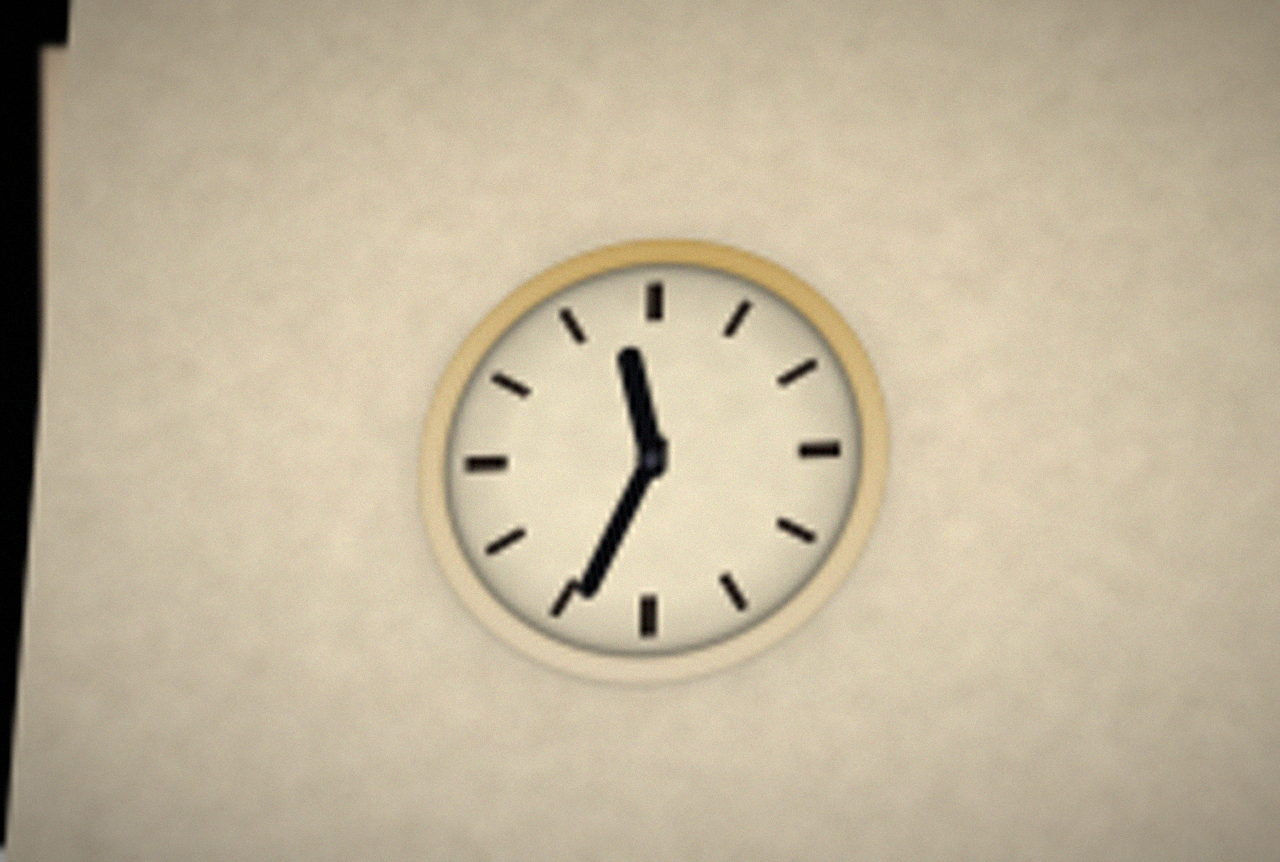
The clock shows 11 h 34 min
